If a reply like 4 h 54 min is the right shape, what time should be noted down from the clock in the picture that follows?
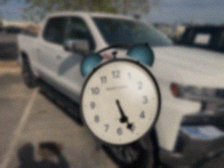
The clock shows 5 h 26 min
